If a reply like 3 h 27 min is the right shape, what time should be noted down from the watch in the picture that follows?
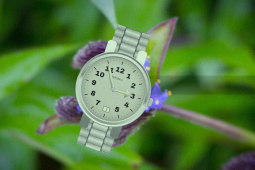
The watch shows 2 h 55 min
